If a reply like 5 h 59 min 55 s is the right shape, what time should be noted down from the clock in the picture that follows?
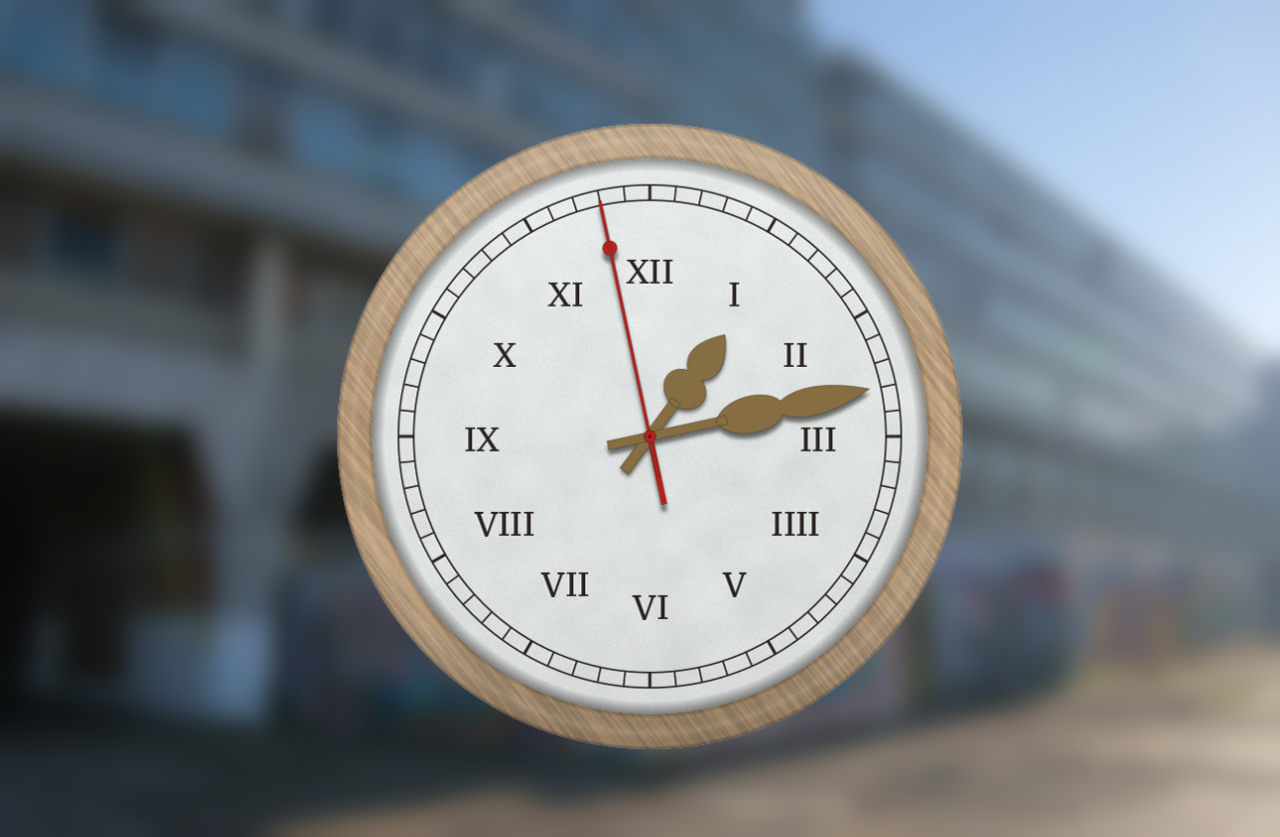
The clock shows 1 h 12 min 58 s
